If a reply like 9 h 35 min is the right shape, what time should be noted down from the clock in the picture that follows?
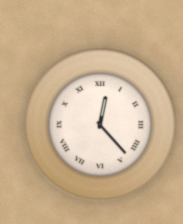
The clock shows 12 h 23 min
